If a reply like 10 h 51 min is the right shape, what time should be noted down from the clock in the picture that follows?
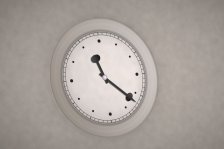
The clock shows 11 h 22 min
